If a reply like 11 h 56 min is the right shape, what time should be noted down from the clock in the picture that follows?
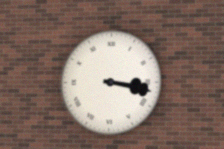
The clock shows 3 h 17 min
